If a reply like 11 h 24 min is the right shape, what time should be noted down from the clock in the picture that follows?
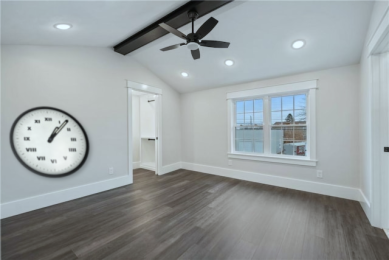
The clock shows 1 h 07 min
